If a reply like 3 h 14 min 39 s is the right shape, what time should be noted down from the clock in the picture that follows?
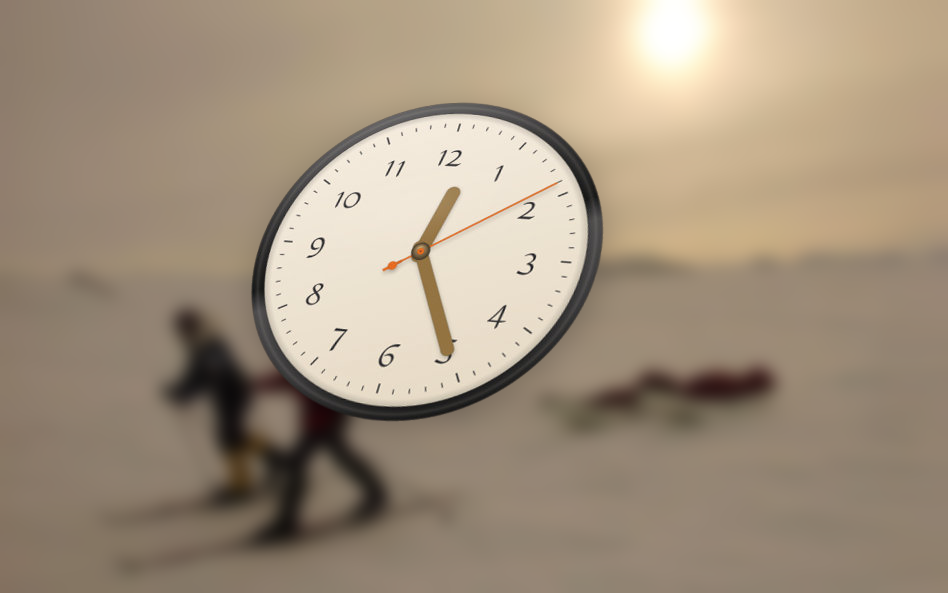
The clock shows 12 h 25 min 09 s
